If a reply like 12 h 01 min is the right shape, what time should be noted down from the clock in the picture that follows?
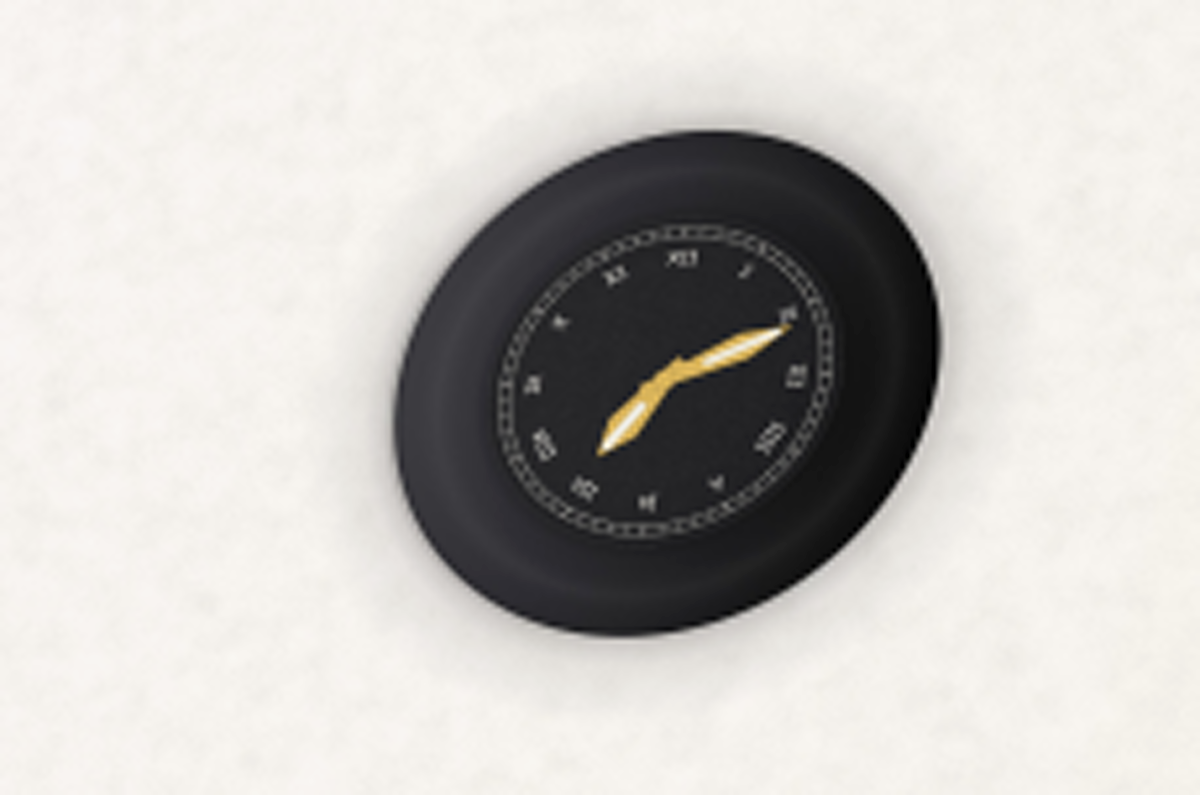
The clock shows 7 h 11 min
